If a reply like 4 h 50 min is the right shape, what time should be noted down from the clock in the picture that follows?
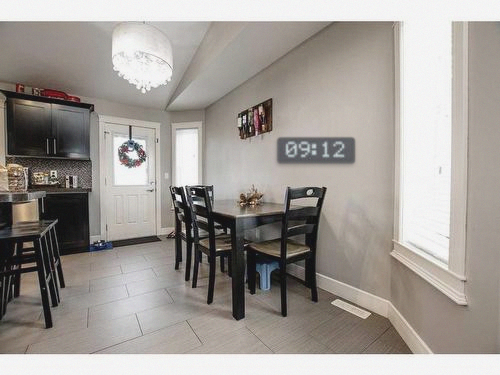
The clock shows 9 h 12 min
